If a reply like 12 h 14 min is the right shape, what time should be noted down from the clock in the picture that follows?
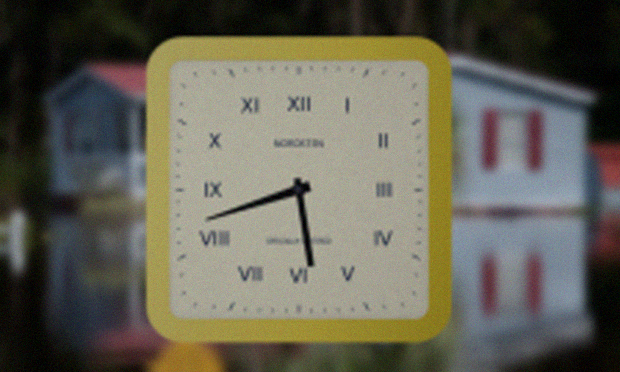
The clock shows 5 h 42 min
